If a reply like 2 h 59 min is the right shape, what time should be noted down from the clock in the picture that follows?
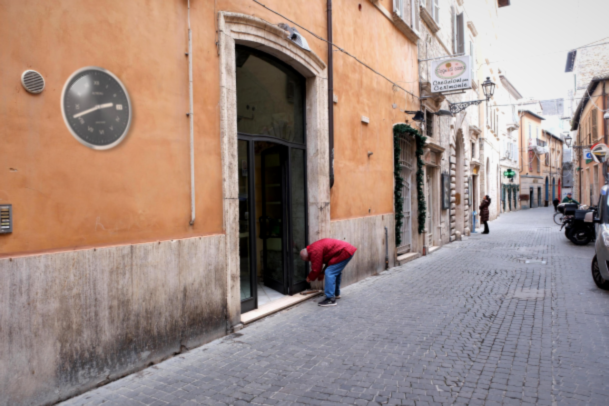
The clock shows 2 h 42 min
